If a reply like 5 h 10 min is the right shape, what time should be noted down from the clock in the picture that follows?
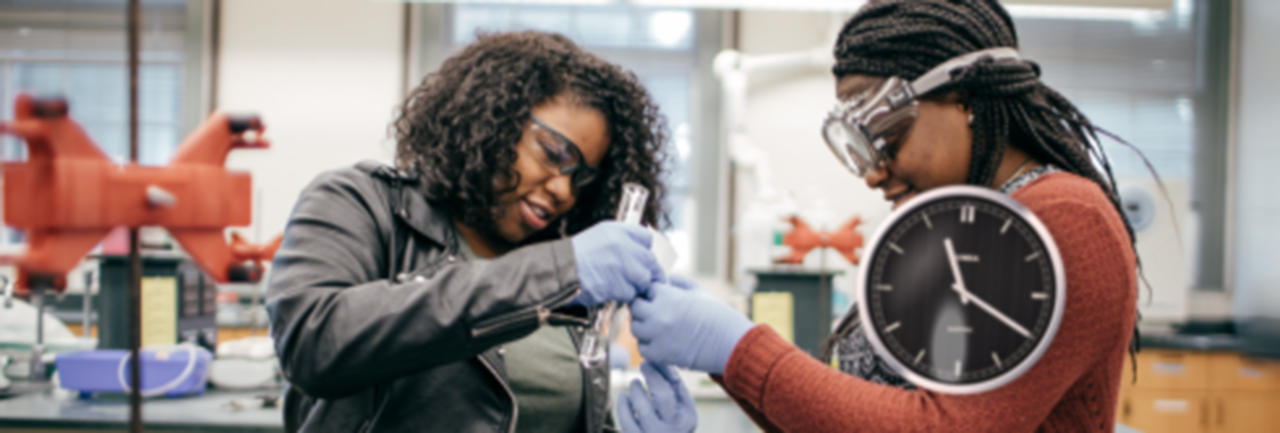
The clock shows 11 h 20 min
